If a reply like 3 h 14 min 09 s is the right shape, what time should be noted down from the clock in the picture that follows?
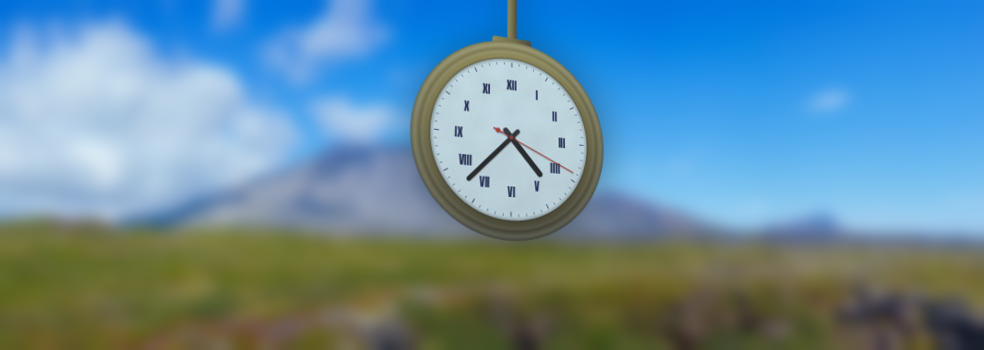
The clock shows 4 h 37 min 19 s
